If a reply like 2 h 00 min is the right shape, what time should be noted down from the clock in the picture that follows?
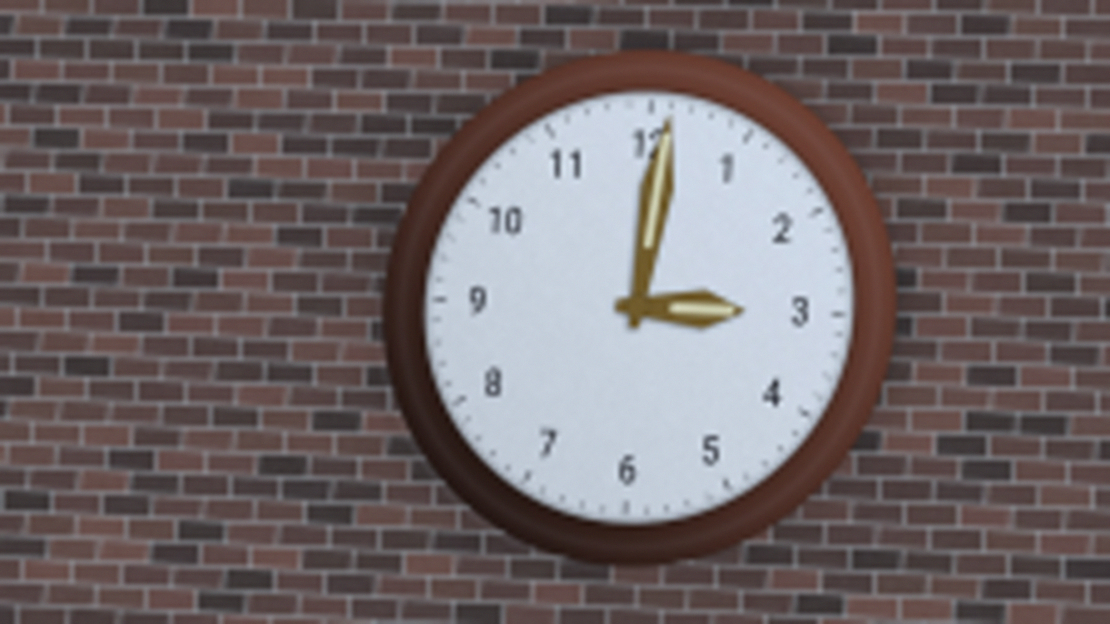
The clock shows 3 h 01 min
